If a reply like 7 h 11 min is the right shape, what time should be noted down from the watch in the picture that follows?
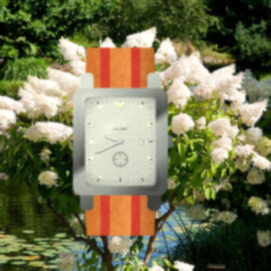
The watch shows 9 h 41 min
